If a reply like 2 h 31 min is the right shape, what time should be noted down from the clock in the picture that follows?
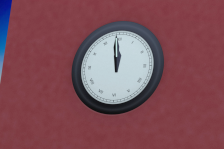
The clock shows 11 h 59 min
